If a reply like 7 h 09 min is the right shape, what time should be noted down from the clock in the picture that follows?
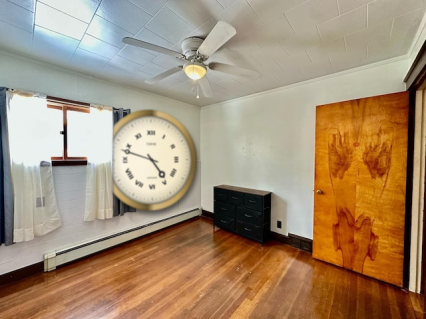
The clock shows 4 h 48 min
